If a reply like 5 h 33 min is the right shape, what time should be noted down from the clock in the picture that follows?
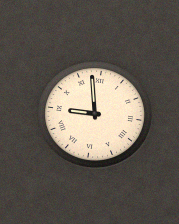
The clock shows 8 h 58 min
